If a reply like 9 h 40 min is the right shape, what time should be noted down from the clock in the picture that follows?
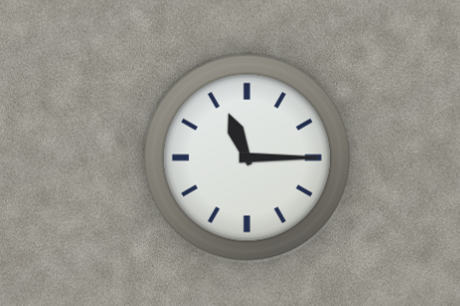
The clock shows 11 h 15 min
